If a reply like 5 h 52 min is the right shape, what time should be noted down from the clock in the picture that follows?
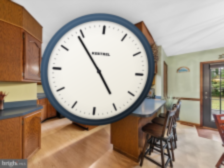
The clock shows 4 h 54 min
